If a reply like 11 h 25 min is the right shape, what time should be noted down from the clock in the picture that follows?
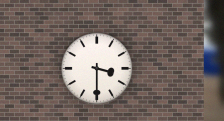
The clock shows 3 h 30 min
